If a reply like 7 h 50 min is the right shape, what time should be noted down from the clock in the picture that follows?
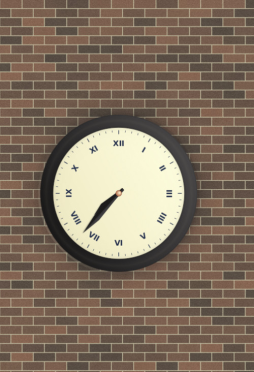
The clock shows 7 h 37 min
